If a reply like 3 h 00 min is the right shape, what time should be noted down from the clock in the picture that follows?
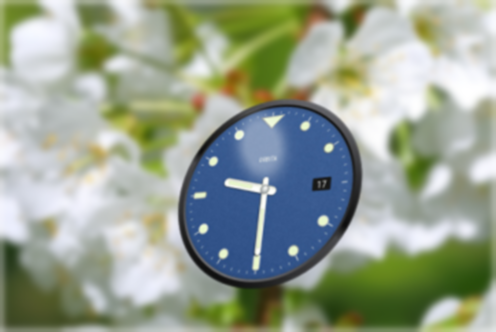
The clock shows 9 h 30 min
